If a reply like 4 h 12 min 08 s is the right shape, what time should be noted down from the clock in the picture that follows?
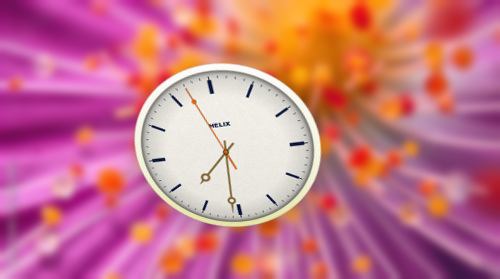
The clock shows 7 h 30 min 57 s
